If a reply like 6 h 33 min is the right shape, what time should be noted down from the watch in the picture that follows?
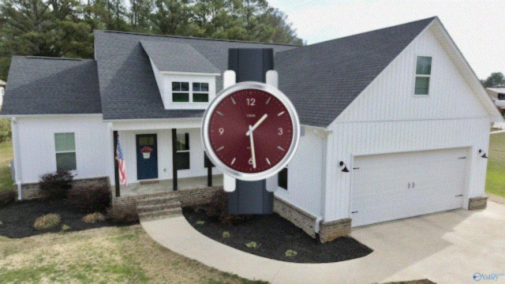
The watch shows 1 h 29 min
